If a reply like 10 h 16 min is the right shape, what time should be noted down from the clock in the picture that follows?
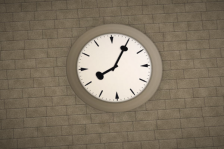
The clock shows 8 h 05 min
